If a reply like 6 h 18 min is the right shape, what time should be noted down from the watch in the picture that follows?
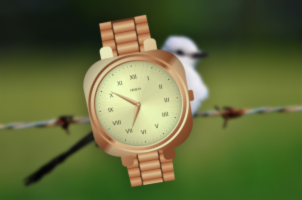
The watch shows 6 h 51 min
